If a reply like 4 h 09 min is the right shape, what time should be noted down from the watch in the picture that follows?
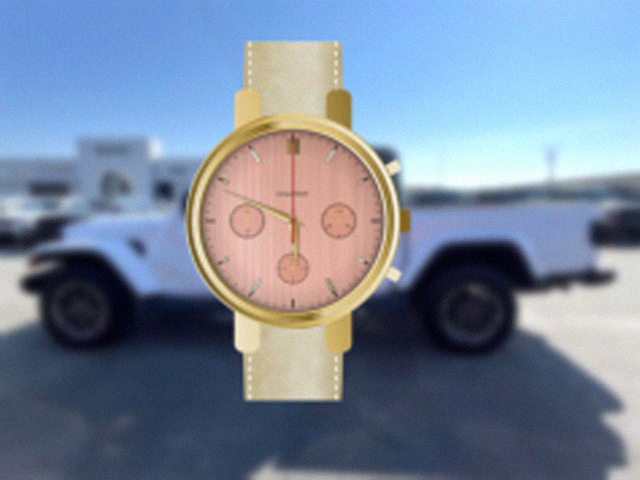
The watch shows 5 h 49 min
